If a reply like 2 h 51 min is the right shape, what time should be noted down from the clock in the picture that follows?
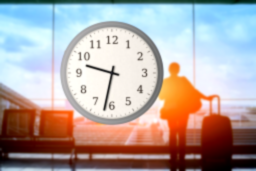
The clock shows 9 h 32 min
